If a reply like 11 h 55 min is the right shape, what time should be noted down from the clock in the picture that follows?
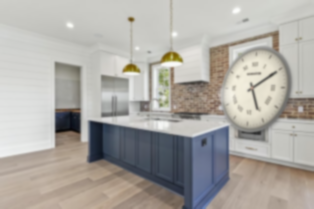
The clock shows 5 h 10 min
